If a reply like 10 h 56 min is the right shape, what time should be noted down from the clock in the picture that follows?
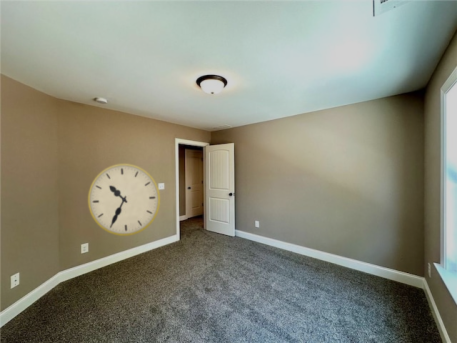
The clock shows 10 h 35 min
